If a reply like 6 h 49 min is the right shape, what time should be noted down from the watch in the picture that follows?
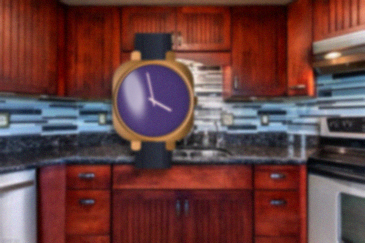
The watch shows 3 h 58 min
